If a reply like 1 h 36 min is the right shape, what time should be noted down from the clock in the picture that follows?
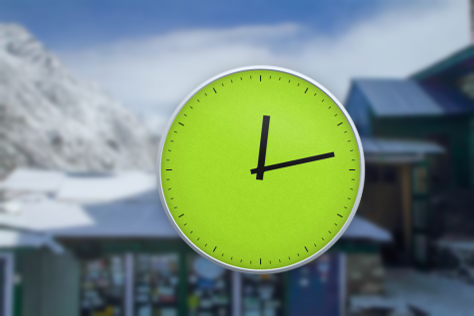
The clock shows 12 h 13 min
